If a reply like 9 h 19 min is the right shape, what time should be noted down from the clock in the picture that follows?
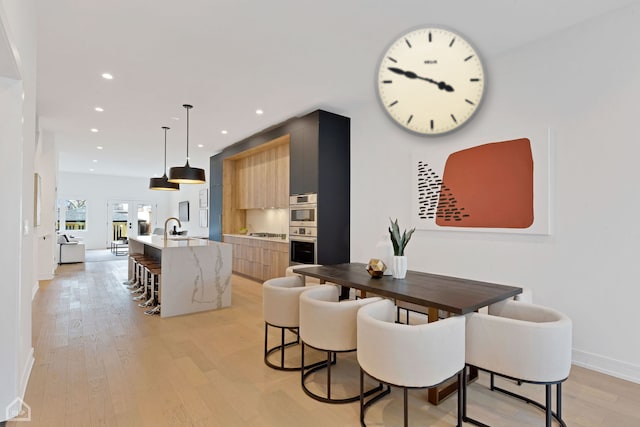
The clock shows 3 h 48 min
